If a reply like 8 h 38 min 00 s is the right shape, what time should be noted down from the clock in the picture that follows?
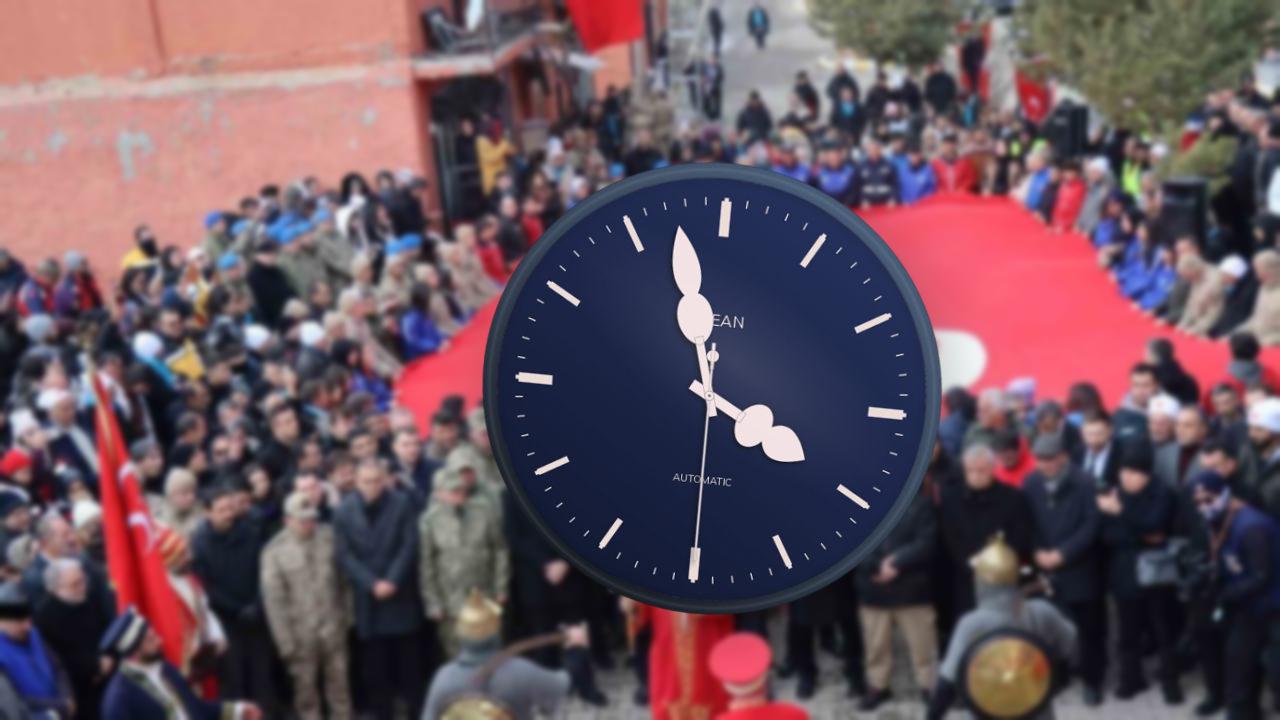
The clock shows 3 h 57 min 30 s
